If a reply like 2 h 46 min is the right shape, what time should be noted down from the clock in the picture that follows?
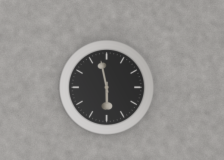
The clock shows 5 h 58 min
